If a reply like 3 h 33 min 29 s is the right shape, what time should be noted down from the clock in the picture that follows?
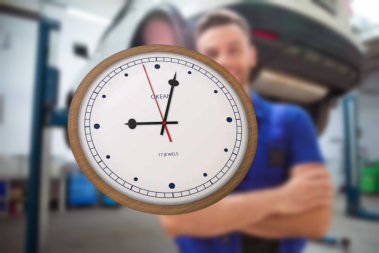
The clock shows 9 h 02 min 58 s
